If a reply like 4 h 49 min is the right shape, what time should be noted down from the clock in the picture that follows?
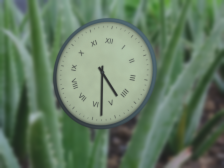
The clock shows 4 h 28 min
